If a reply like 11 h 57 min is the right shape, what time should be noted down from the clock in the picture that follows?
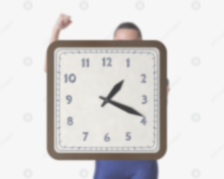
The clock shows 1 h 19 min
